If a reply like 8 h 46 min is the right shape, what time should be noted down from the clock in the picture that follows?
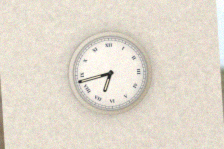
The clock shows 6 h 43 min
